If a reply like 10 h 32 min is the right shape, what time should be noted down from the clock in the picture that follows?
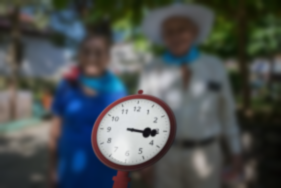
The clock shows 3 h 16 min
